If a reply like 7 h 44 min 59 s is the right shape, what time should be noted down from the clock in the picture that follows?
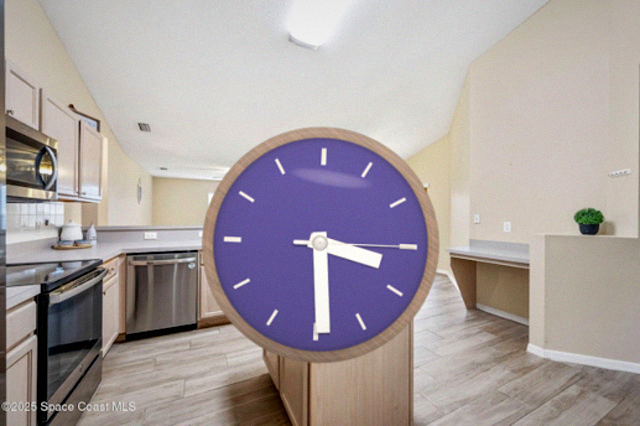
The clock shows 3 h 29 min 15 s
